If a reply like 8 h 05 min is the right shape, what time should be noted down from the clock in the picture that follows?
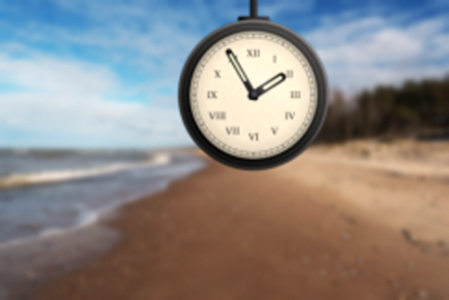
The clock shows 1 h 55 min
